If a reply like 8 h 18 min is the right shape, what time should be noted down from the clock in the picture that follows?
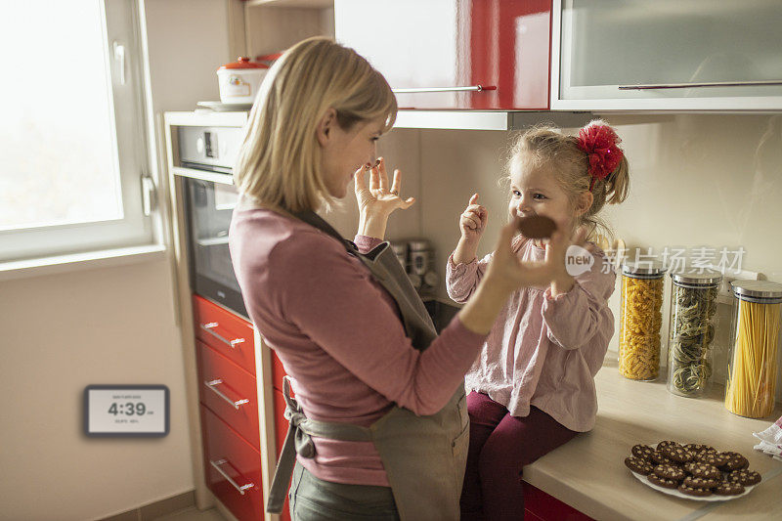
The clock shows 4 h 39 min
